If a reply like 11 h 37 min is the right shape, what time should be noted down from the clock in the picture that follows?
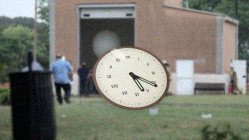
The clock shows 5 h 21 min
